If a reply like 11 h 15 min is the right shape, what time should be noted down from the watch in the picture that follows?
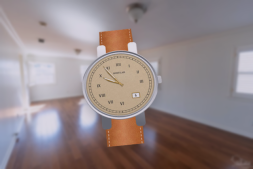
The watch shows 9 h 54 min
